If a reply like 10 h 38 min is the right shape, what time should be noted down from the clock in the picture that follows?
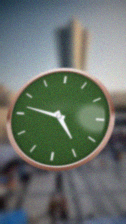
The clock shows 4 h 47 min
